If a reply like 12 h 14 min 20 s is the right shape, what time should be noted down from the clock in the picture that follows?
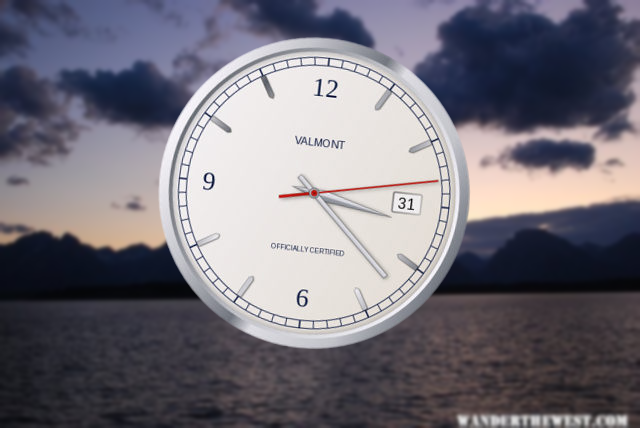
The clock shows 3 h 22 min 13 s
